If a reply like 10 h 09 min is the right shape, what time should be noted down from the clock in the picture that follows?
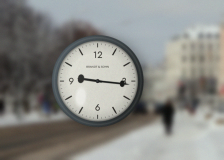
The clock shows 9 h 16 min
